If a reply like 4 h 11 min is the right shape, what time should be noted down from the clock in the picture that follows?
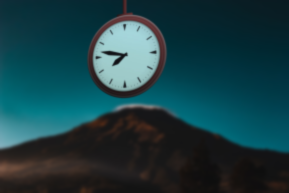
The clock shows 7 h 47 min
